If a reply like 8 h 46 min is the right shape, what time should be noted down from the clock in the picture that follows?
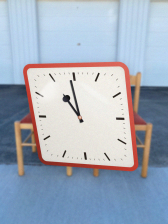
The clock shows 10 h 59 min
